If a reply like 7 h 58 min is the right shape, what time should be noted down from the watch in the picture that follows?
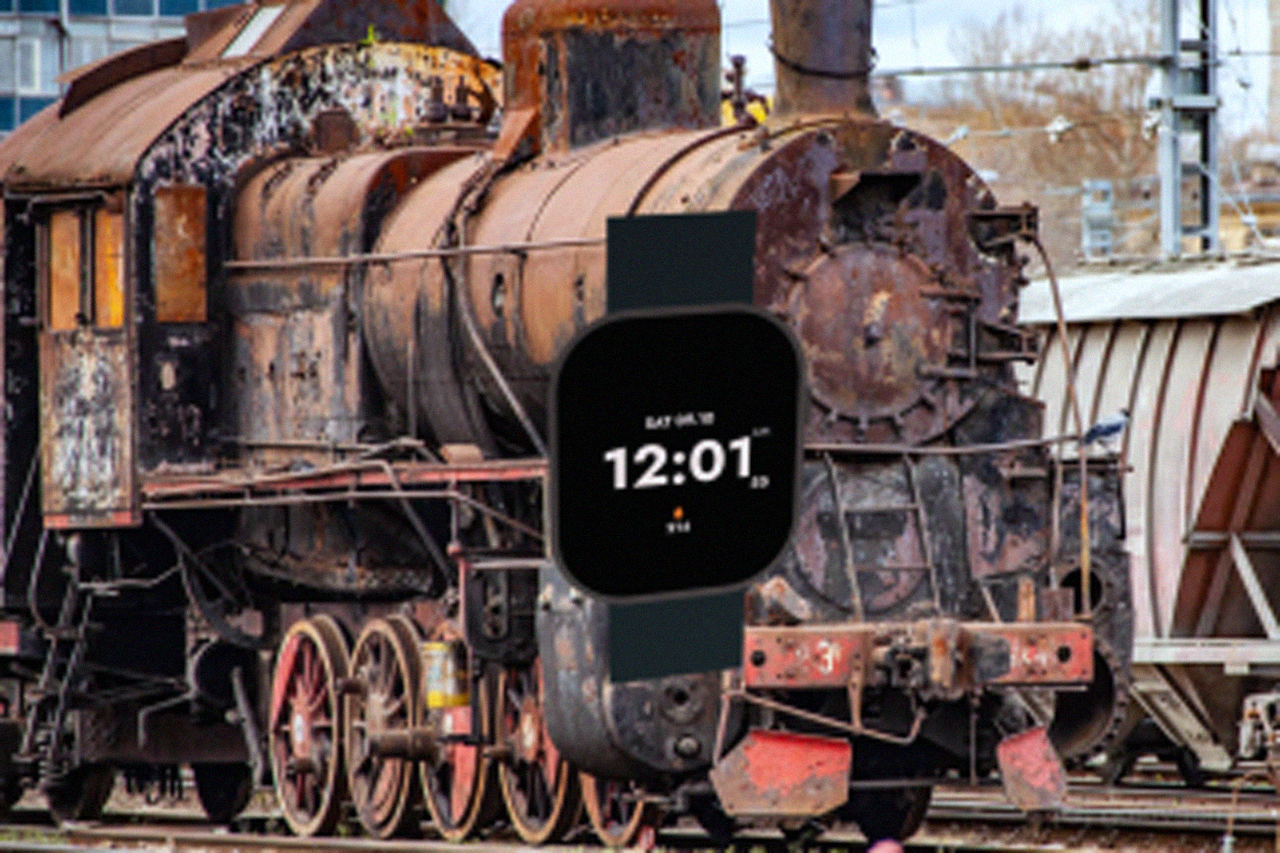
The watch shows 12 h 01 min
